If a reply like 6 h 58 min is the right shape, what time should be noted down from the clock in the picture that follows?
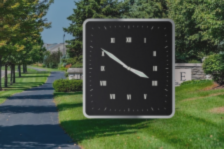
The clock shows 3 h 51 min
